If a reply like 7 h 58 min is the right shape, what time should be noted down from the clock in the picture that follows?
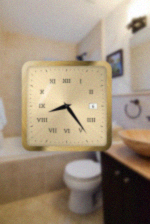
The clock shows 8 h 24 min
